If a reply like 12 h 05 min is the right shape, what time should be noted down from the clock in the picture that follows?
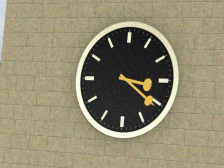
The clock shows 3 h 21 min
